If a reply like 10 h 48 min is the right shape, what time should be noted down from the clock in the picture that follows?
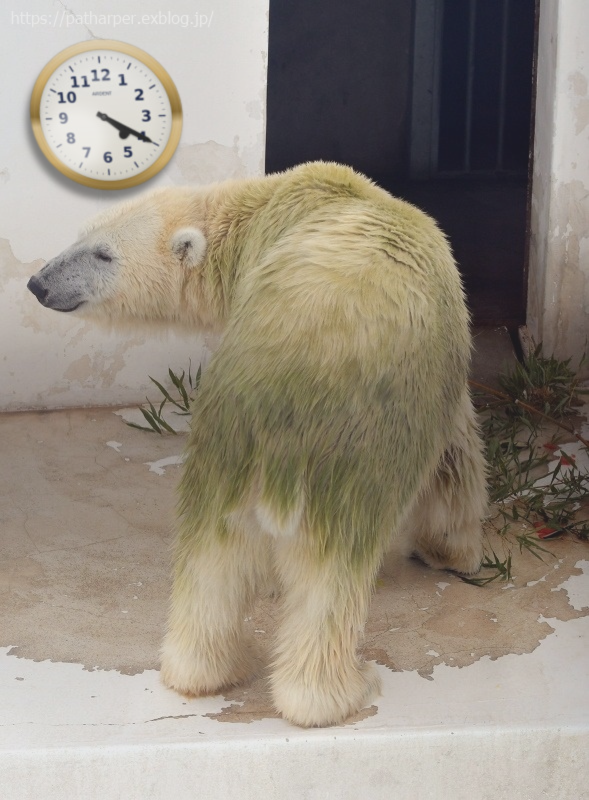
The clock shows 4 h 20 min
